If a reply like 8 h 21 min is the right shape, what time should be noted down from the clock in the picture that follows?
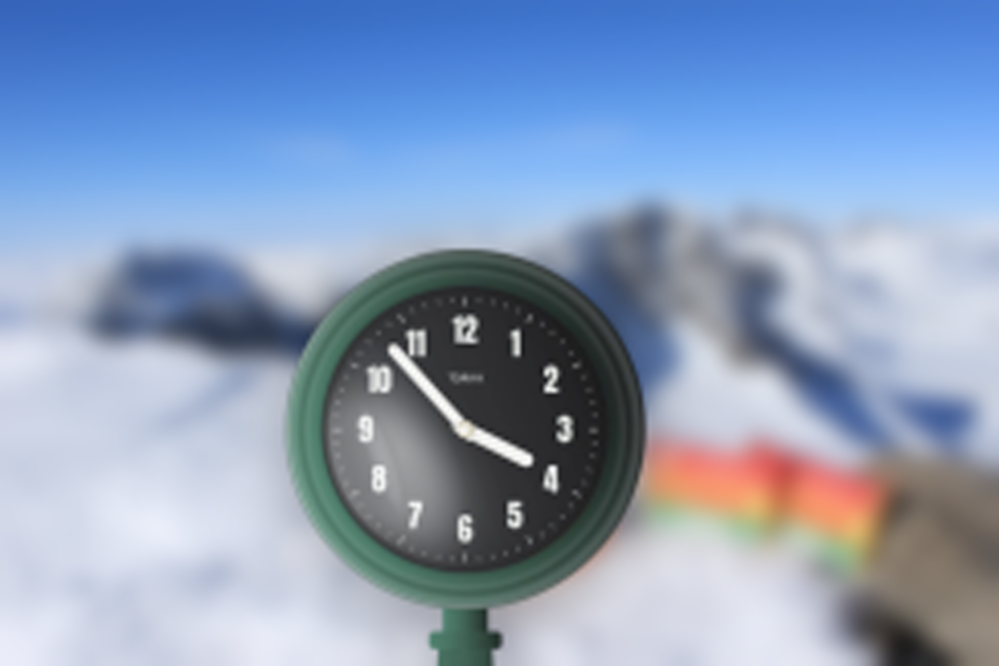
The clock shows 3 h 53 min
